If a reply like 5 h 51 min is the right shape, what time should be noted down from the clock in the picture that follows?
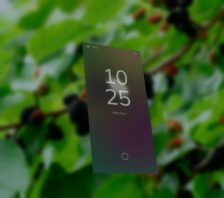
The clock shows 10 h 25 min
